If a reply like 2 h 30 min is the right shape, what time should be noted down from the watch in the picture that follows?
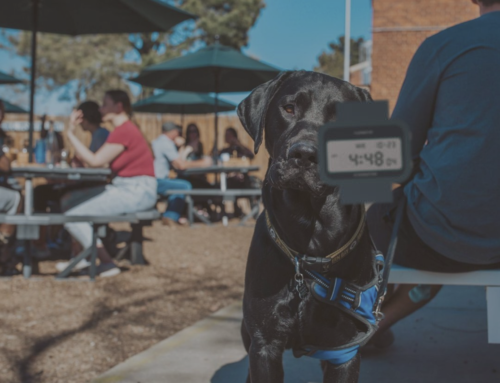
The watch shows 4 h 48 min
